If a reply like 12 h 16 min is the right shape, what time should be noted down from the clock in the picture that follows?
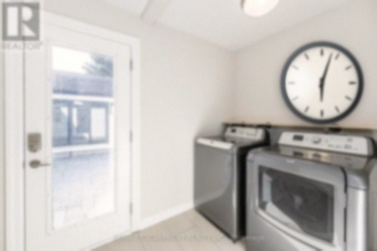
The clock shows 6 h 03 min
